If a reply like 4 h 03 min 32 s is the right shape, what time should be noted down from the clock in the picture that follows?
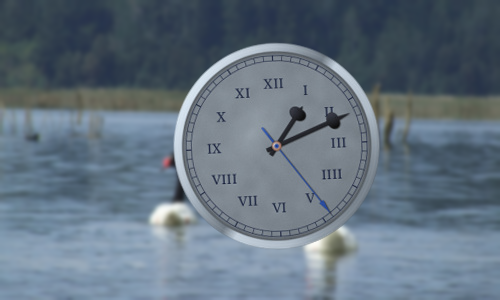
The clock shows 1 h 11 min 24 s
